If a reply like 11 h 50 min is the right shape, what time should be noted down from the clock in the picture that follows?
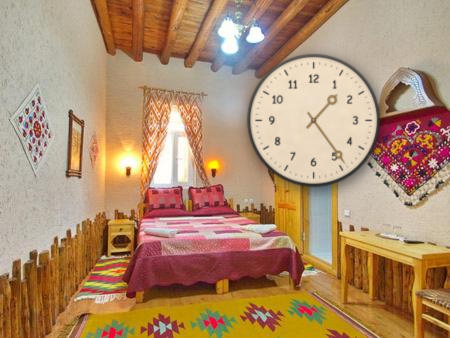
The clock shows 1 h 24 min
